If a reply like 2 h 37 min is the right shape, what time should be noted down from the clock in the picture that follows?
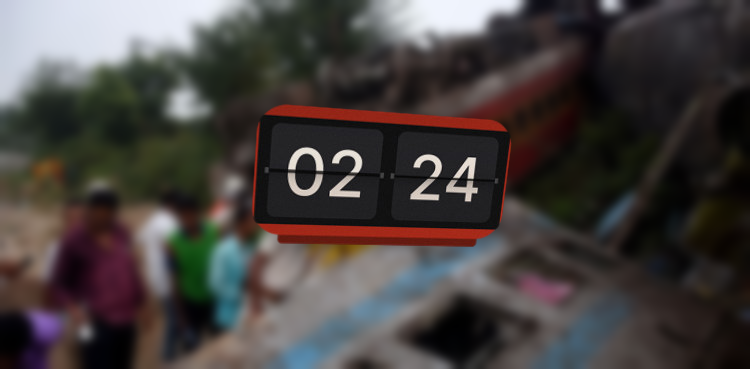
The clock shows 2 h 24 min
